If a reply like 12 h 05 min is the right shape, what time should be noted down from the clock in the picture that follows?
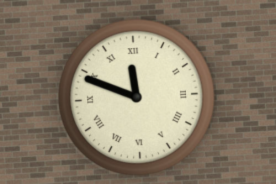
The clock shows 11 h 49 min
